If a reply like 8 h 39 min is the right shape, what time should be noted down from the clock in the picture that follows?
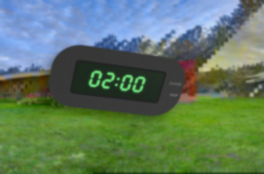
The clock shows 2 h 00 min
